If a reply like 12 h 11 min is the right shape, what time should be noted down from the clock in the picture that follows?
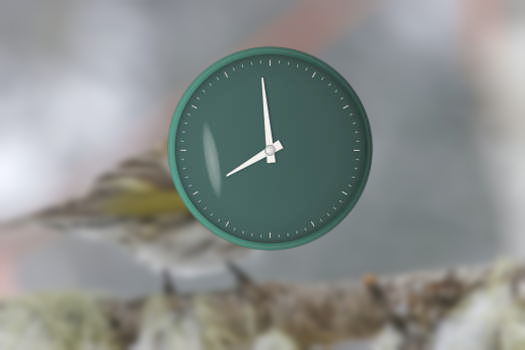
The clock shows 7 h 59 min
